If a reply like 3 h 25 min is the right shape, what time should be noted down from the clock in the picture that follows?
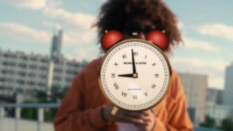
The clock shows 8 h 59 min
